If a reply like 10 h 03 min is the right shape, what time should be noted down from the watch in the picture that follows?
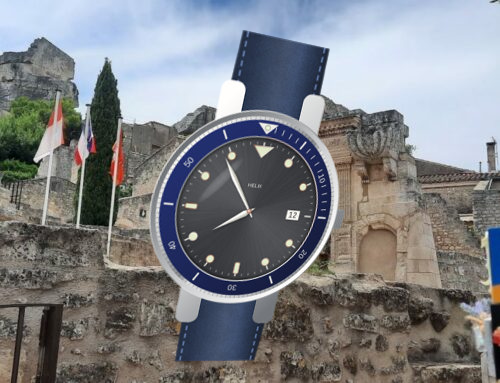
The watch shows 7 h 54 min
